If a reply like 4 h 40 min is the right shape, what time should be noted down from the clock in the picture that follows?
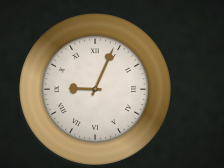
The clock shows 9 h 04 min
